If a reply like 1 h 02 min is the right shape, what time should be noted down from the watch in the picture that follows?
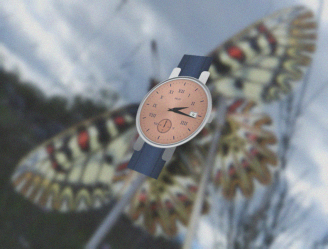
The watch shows 2 h 16 min
